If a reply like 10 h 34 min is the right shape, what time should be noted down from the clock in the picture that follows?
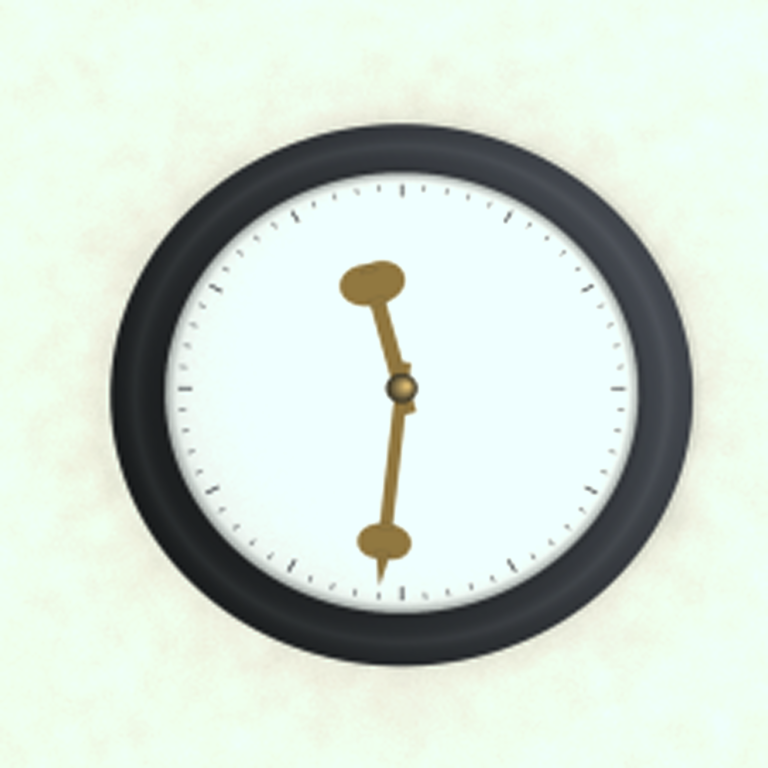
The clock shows 11 h 31 min
